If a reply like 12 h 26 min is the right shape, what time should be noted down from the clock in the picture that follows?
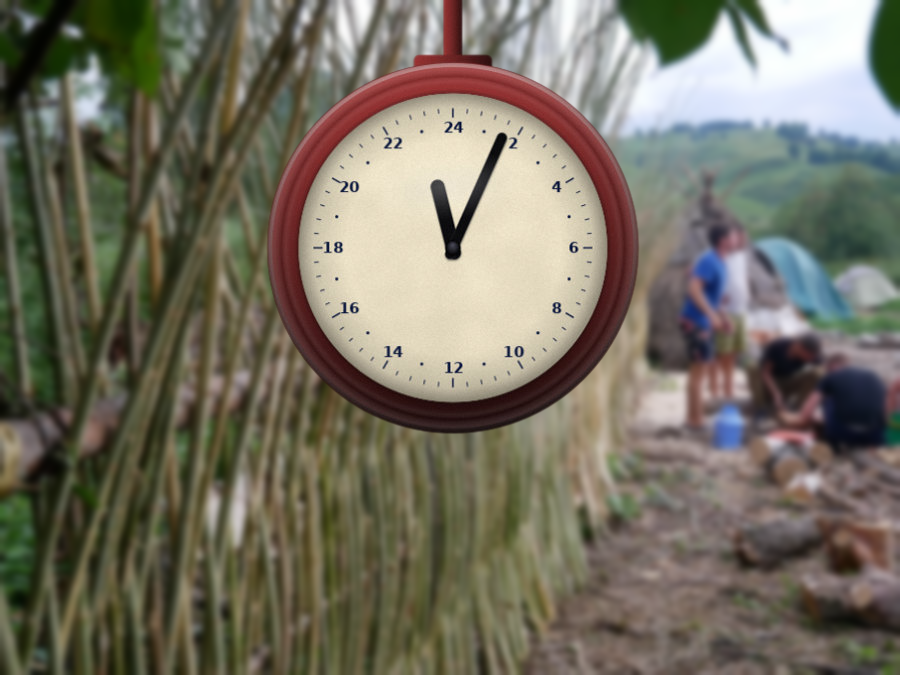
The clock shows 23 h 04 min
